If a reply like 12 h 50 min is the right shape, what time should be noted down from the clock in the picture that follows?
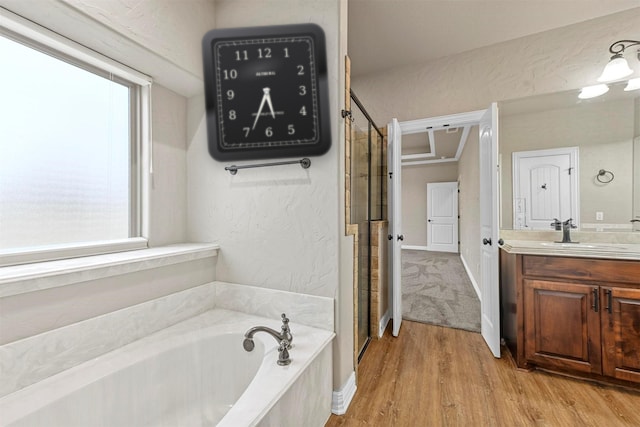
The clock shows 5 h 34 min
